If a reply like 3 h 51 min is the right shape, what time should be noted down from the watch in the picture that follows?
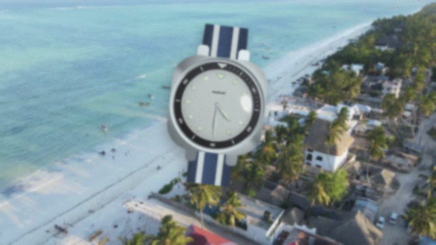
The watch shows 4 h 30 min
